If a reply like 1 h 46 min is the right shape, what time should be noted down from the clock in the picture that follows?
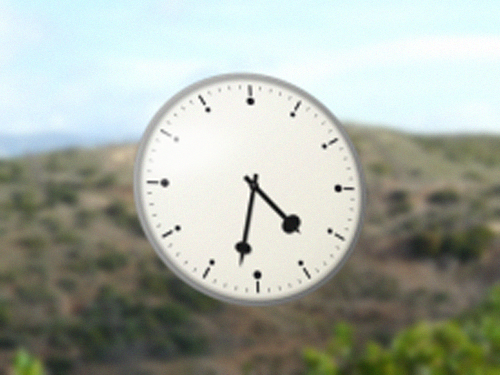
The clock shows 4 h 32 min
